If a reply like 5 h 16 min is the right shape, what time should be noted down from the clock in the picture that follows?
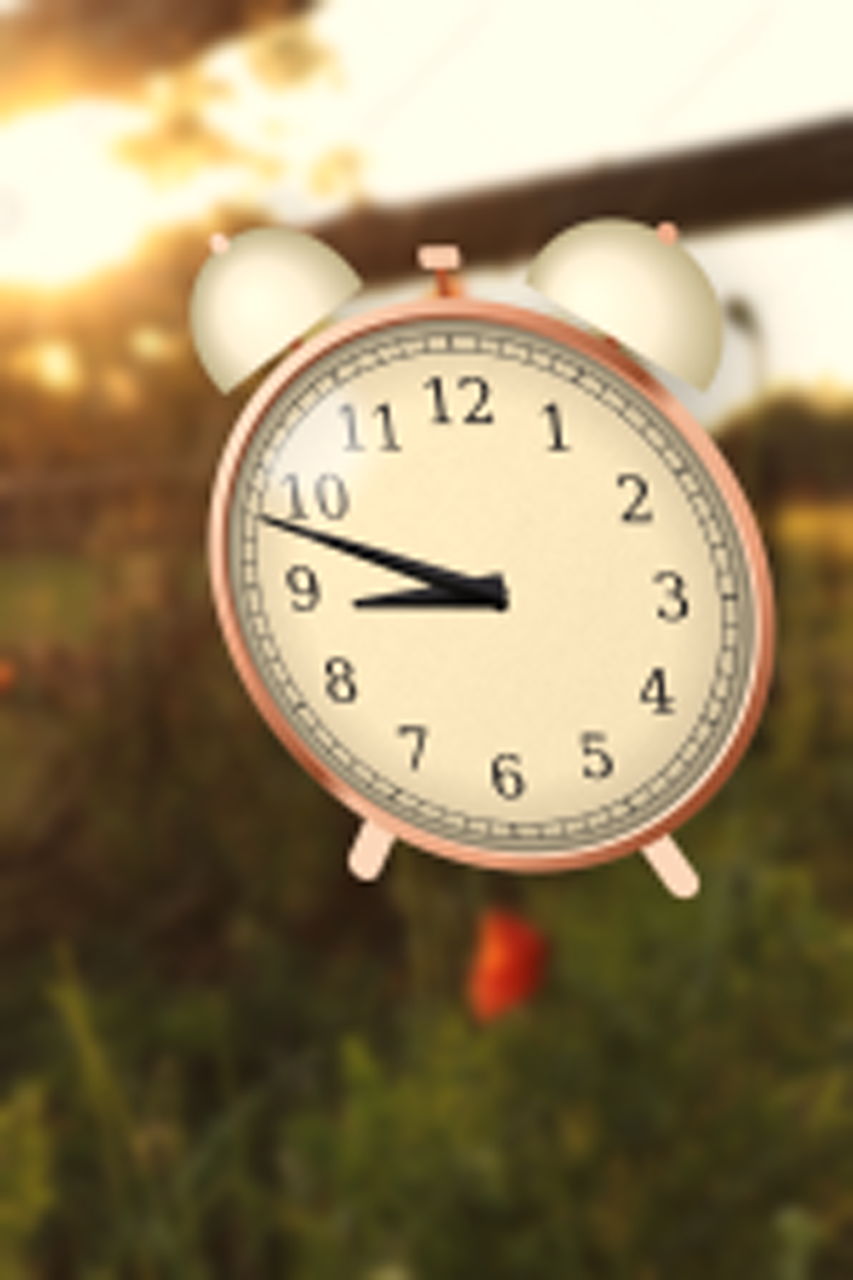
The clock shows 8 h 48 min
